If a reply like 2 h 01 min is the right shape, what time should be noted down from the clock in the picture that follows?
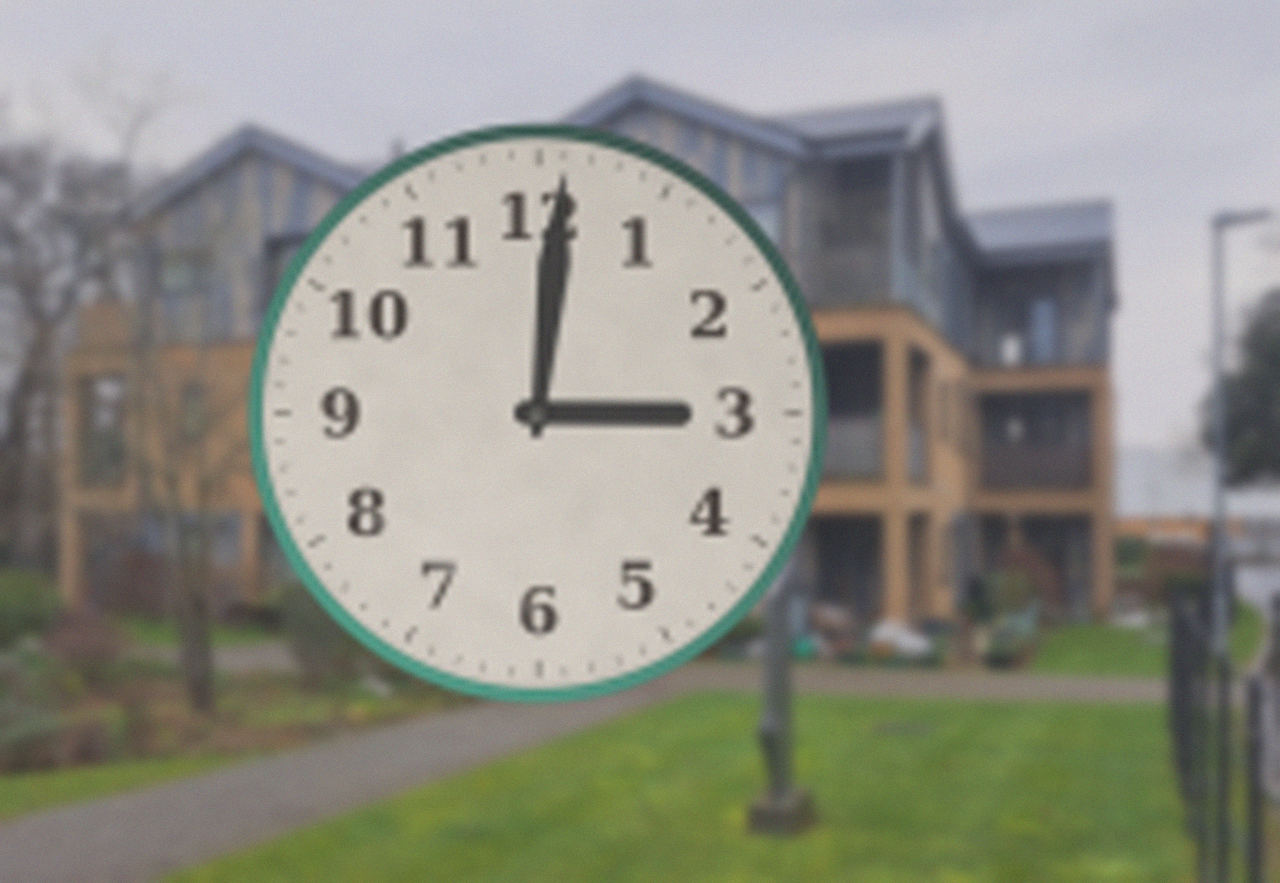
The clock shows 3 h 01 min
